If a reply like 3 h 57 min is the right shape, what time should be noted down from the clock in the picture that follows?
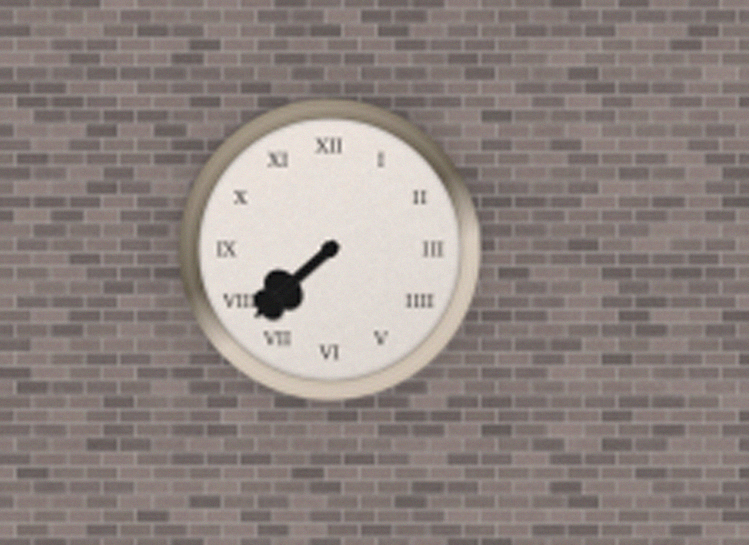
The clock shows 7 h 38 min
